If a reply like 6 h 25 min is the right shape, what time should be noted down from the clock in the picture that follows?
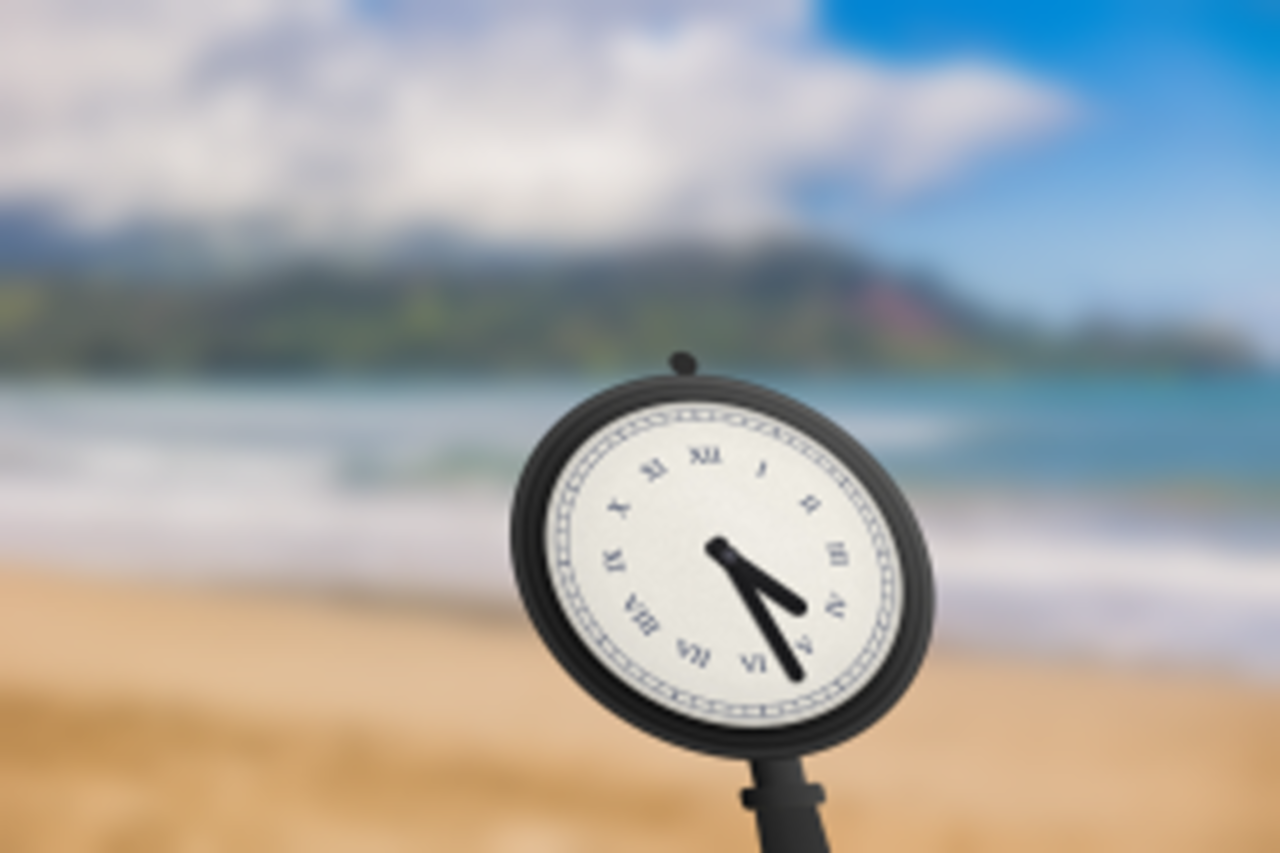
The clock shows 4 h 27 min
